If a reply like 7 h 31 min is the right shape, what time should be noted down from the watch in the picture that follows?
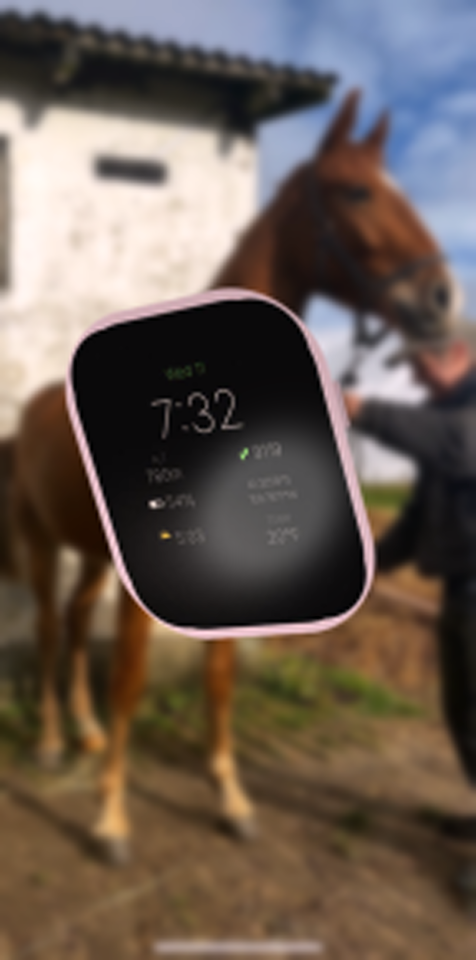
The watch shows 7 h 32 min
